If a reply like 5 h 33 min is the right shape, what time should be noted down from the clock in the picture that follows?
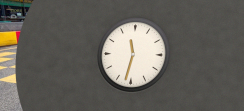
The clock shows 11 h 32 min
